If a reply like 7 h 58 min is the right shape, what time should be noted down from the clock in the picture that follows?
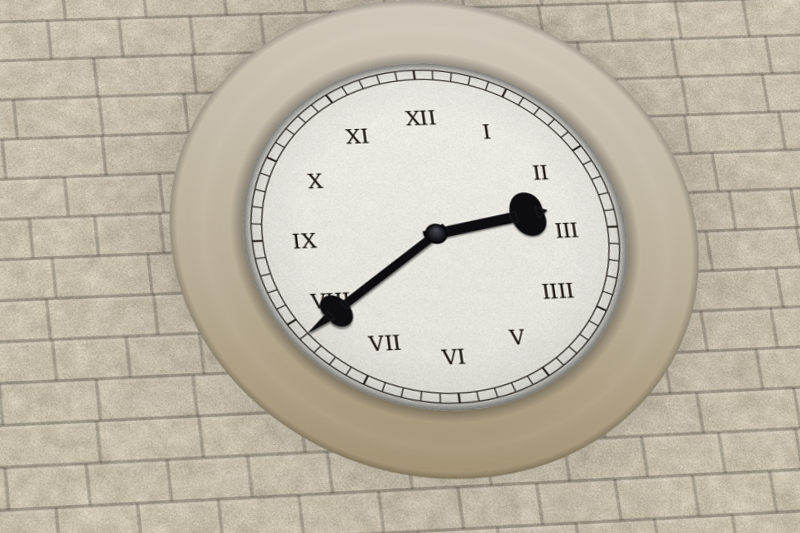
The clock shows 2 h 39 min
